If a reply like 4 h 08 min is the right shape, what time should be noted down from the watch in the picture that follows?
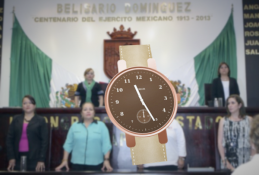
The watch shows 11 h 26 min
